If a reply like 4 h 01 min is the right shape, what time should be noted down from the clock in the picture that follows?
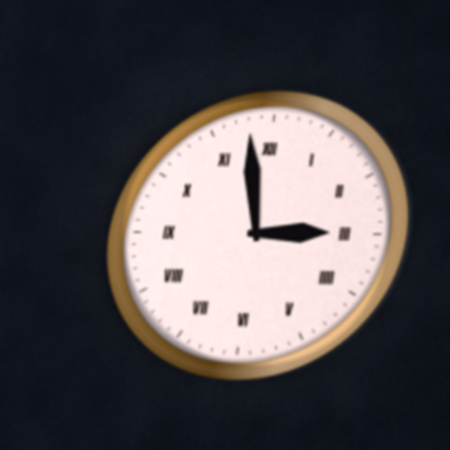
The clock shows 2 h 58 min
